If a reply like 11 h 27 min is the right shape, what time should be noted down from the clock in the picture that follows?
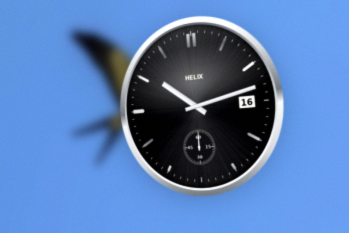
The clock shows 10 h 13 min
